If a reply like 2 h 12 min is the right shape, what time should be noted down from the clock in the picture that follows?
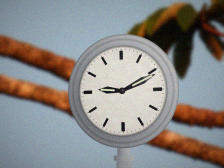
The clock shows 9 h 11 min
